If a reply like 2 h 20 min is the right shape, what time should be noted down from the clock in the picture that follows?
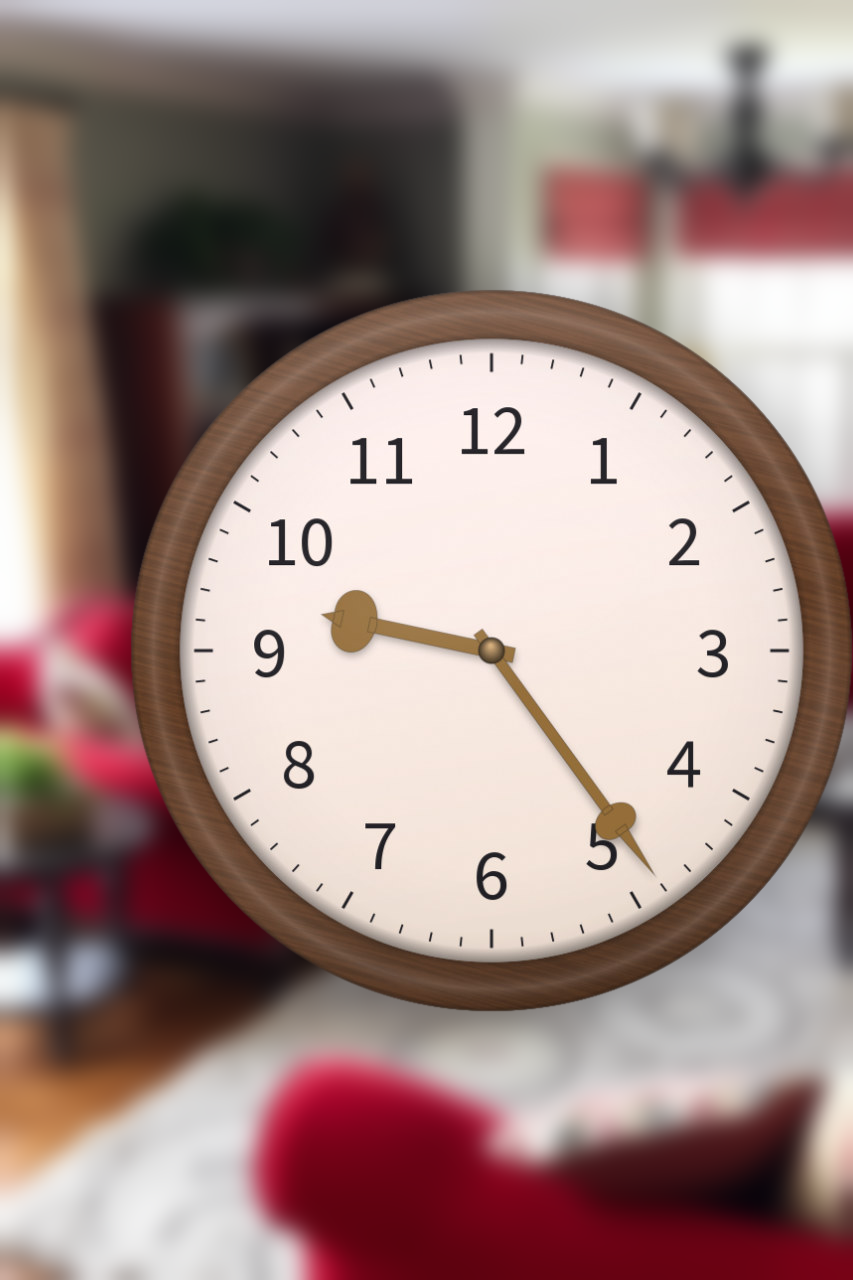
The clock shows 9 h 24 min
